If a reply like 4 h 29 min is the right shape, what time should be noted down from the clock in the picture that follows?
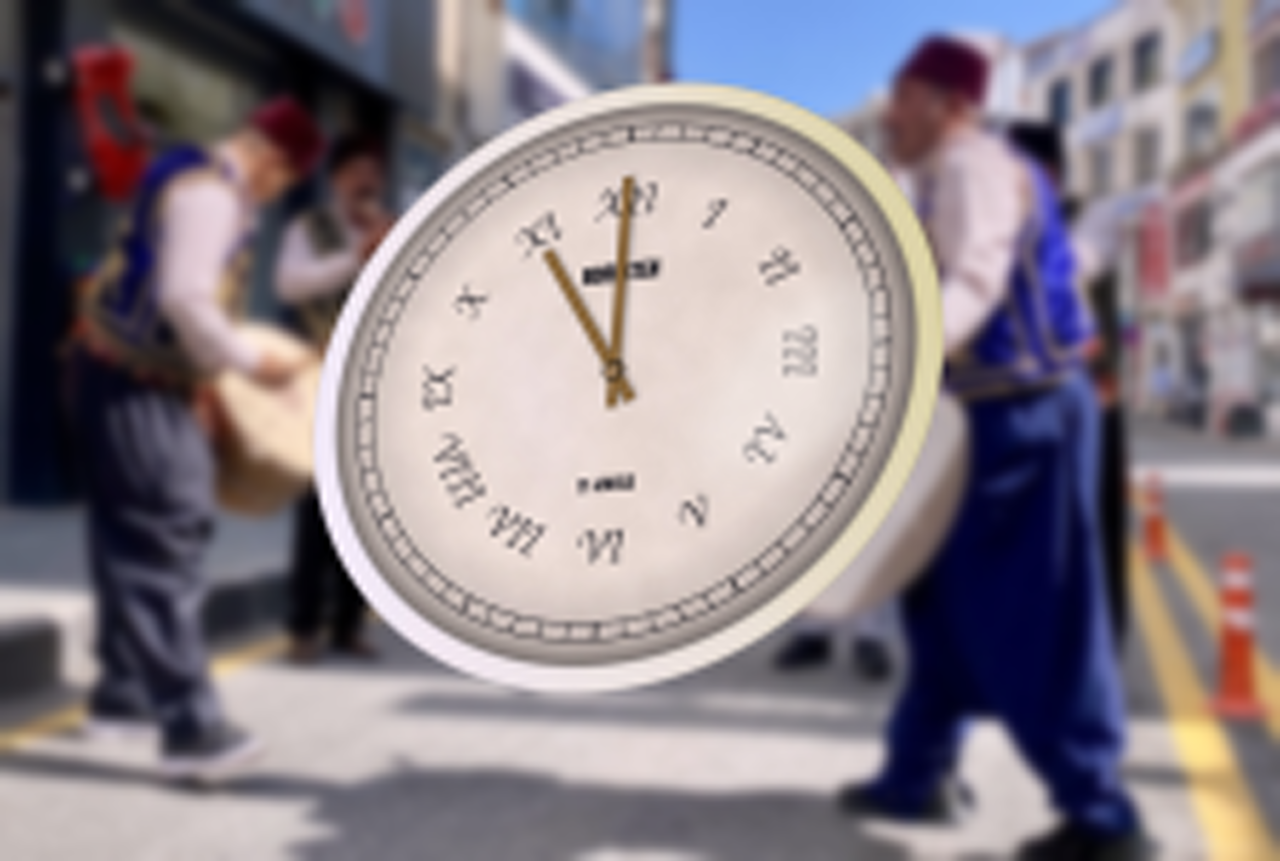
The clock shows 11 h 00 min
